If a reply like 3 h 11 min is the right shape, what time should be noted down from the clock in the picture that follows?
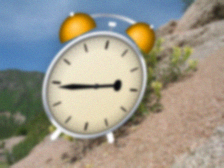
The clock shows 2 h 44 min
